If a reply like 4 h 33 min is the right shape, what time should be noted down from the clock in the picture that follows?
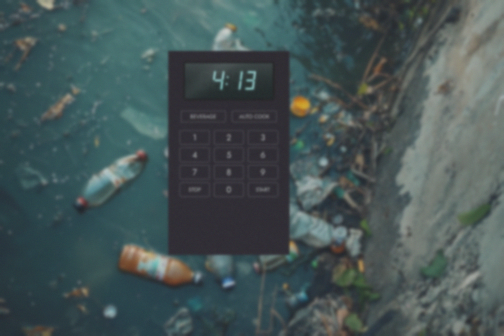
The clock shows 4 h 13 min
